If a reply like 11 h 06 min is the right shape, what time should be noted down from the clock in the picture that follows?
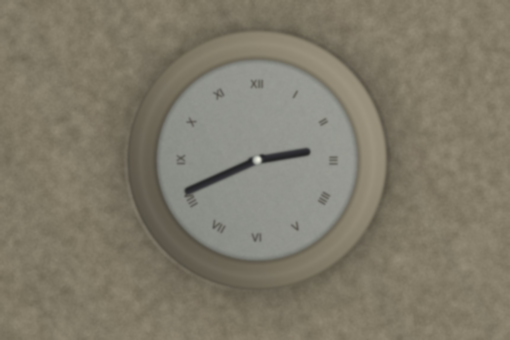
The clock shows 2 h 41 min
